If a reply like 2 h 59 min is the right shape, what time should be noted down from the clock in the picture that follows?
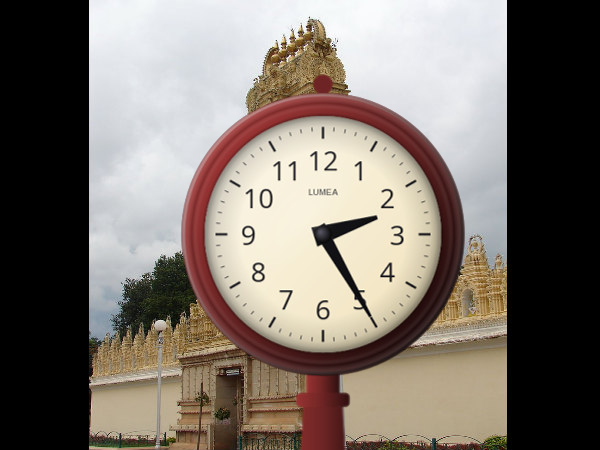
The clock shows 2 h 25 min
